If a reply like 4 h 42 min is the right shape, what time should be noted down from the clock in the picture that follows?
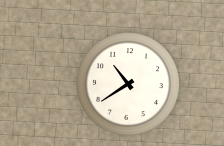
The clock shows 10 h 39 min
